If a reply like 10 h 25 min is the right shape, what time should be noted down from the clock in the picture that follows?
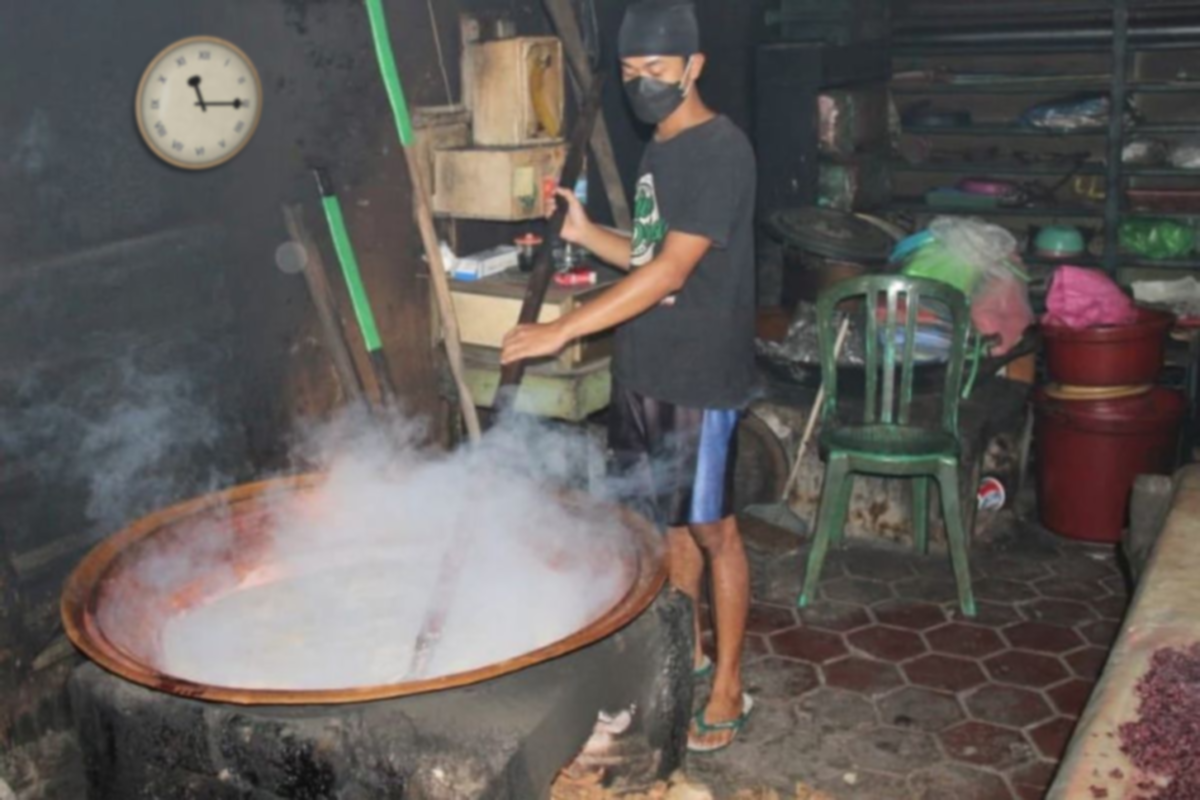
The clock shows 11 h 15 min
